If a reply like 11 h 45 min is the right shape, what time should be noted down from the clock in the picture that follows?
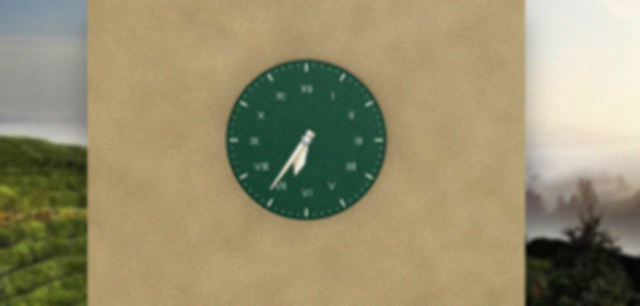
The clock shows 6 h 36 min
